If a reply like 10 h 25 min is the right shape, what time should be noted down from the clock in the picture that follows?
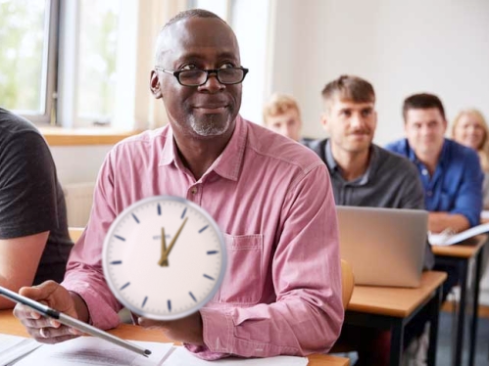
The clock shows 12 h 06 min
